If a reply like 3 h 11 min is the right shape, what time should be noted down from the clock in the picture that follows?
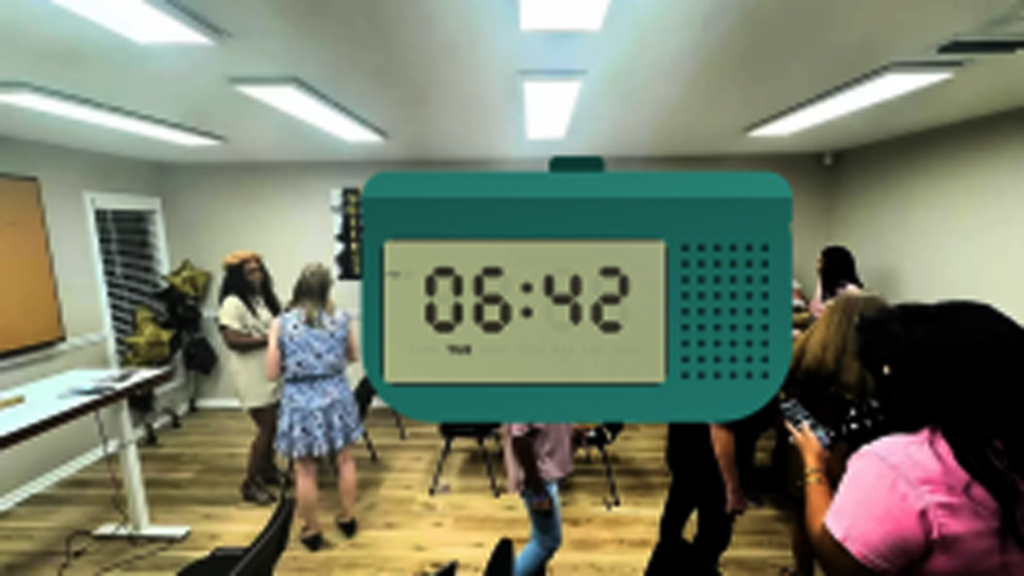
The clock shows 6 h 42 min
